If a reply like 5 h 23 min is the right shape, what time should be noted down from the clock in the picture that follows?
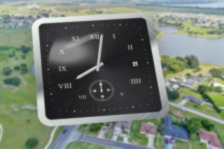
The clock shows 8 h 02 min
